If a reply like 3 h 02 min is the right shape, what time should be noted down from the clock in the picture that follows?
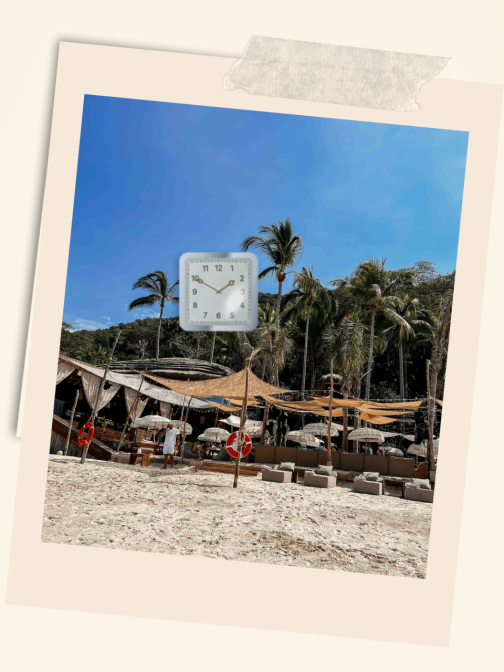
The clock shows 1 h 50 min
